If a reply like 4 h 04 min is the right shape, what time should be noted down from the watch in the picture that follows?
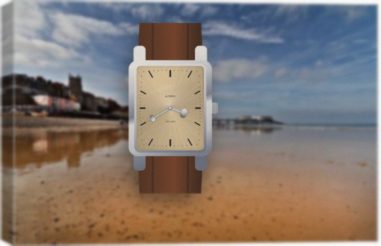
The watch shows 3 h 40 min
